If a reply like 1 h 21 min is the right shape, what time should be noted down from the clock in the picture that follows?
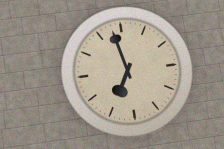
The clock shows 6 h 58 min
